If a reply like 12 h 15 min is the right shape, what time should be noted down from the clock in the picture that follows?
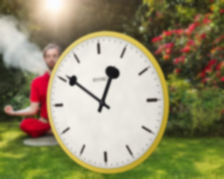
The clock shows 12 h 51 min
